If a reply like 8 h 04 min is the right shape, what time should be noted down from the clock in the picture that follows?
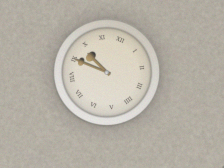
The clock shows 9 h 45 min
